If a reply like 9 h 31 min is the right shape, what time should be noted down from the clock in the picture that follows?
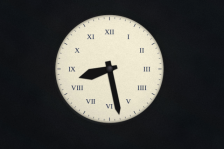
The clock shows 8 h 28 min
